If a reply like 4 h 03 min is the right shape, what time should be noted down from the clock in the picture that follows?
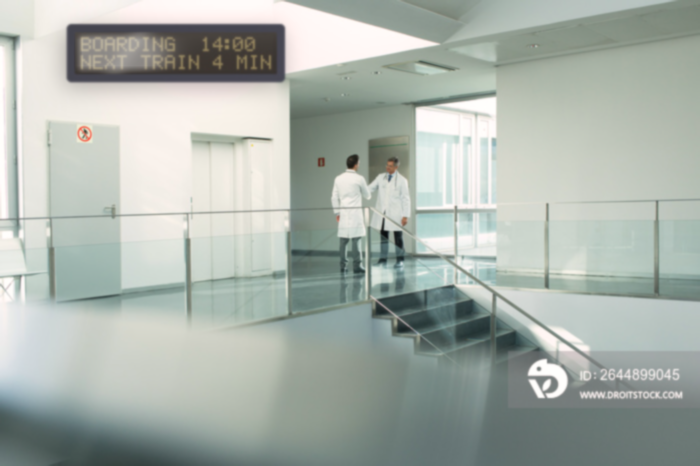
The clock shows 14 h 00 min
